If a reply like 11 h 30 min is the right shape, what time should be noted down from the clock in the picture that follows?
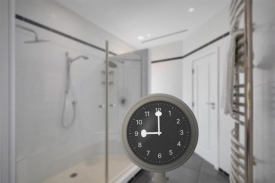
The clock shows 9 h 00 min
